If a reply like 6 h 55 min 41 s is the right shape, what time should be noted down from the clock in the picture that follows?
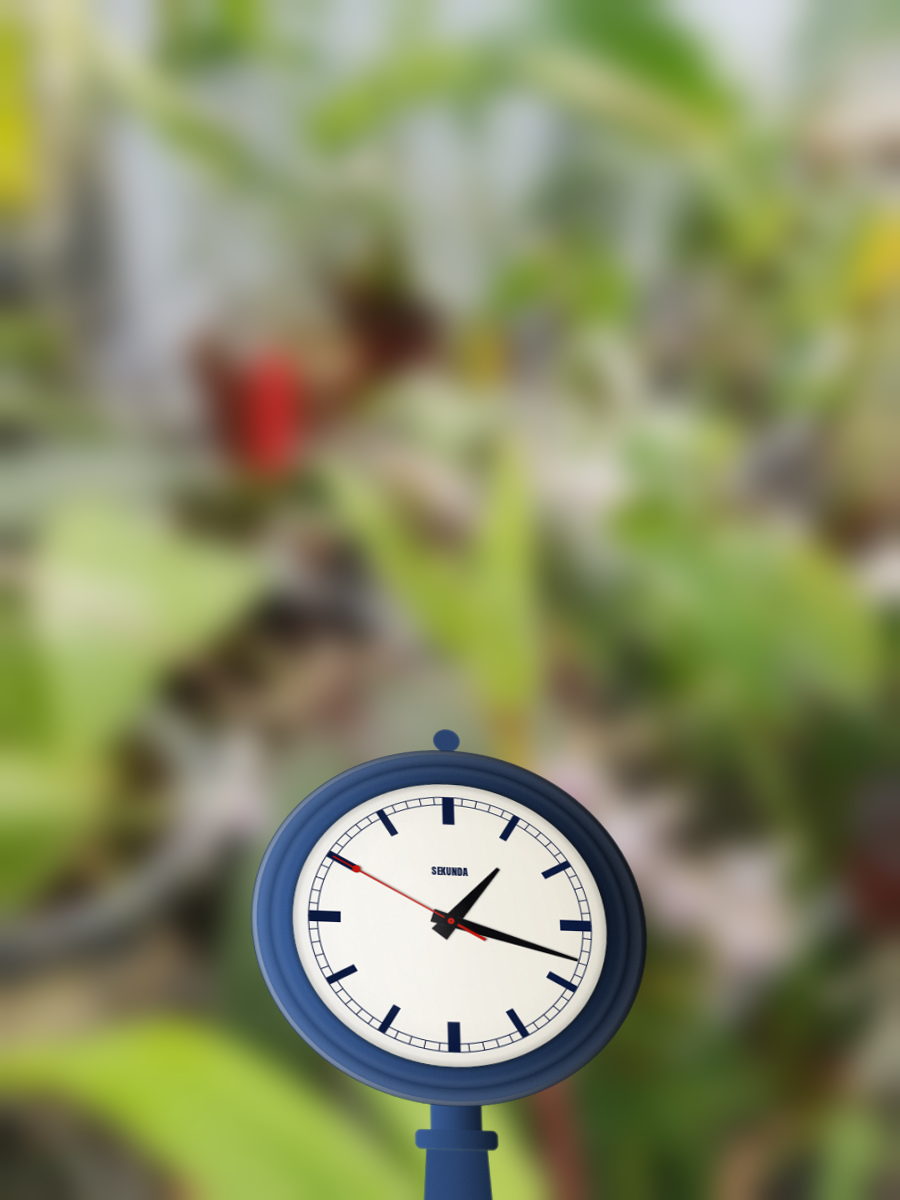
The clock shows 1 h 17 min 50 s
